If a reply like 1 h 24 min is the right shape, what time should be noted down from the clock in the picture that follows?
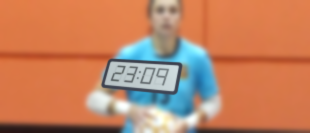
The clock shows 23 h 09 min
